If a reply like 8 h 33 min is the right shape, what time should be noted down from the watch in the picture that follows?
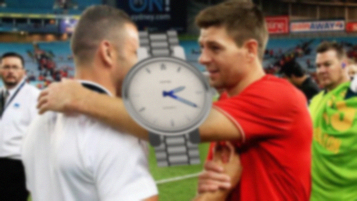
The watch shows 2 h 20 min
